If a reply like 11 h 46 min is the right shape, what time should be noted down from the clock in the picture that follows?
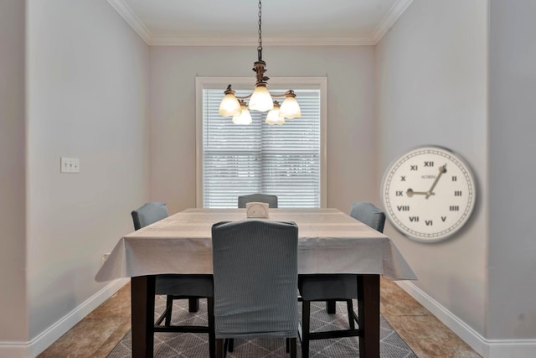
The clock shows 9 h 05 min
